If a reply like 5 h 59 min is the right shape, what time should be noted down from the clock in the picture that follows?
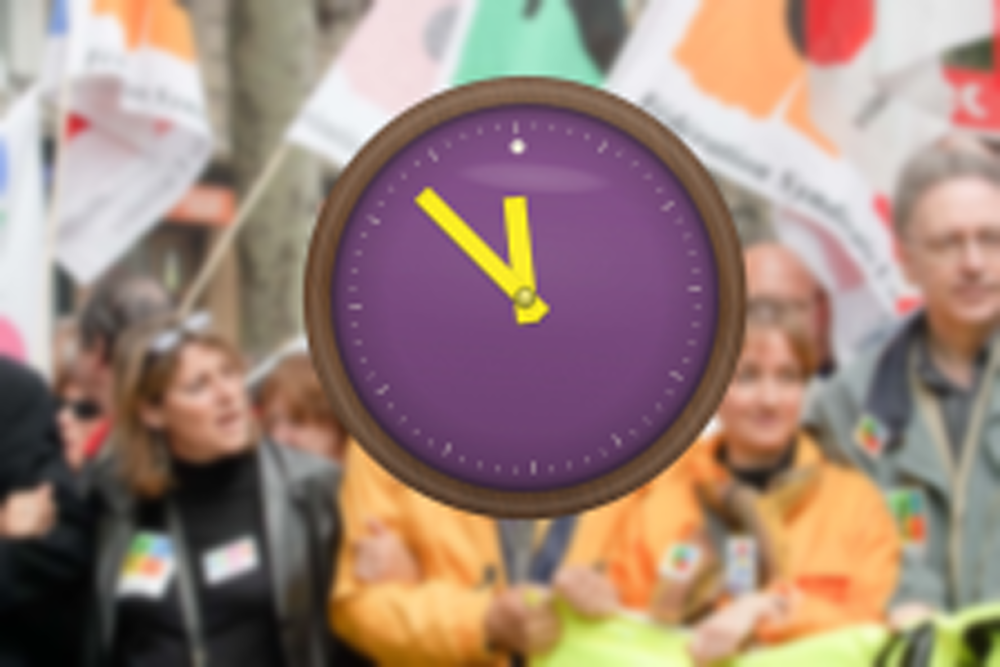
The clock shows 11 h 53 min
